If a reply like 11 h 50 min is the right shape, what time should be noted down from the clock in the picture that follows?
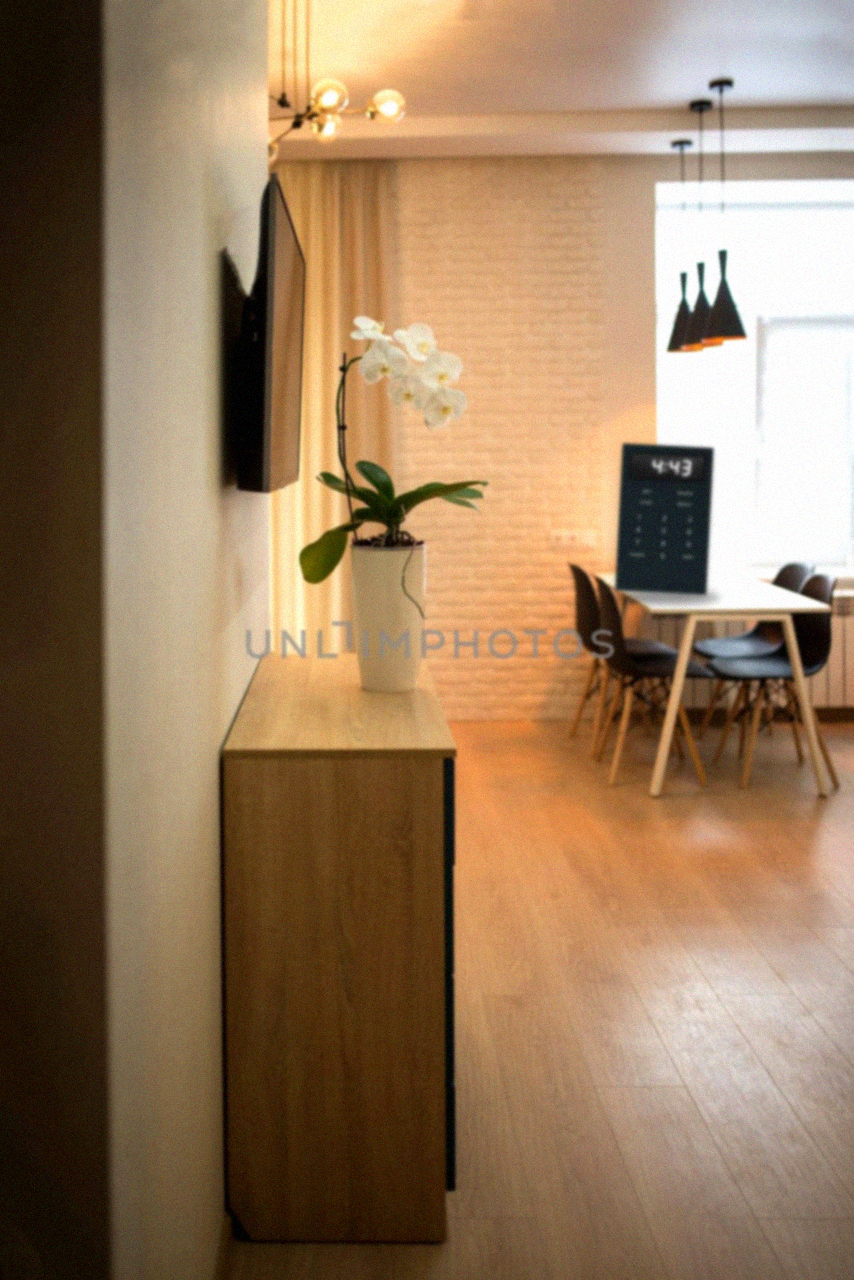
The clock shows 4 h 43 min
